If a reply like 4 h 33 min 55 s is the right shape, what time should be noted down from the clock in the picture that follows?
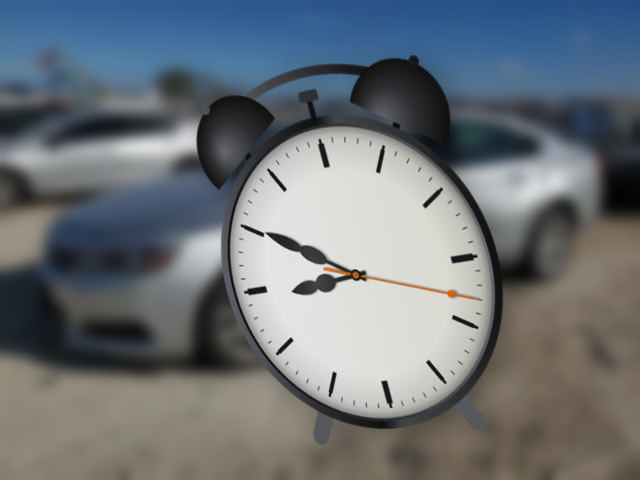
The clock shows 8 h 50 min 18 s
